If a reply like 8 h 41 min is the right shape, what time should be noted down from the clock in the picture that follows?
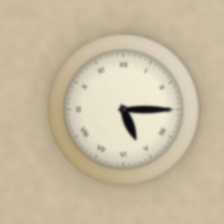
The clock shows 5 h 15 min
